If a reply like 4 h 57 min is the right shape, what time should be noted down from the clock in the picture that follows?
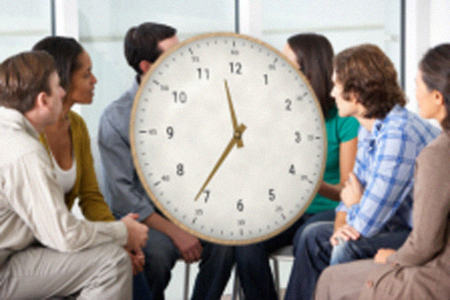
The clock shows 11 h 36 min
